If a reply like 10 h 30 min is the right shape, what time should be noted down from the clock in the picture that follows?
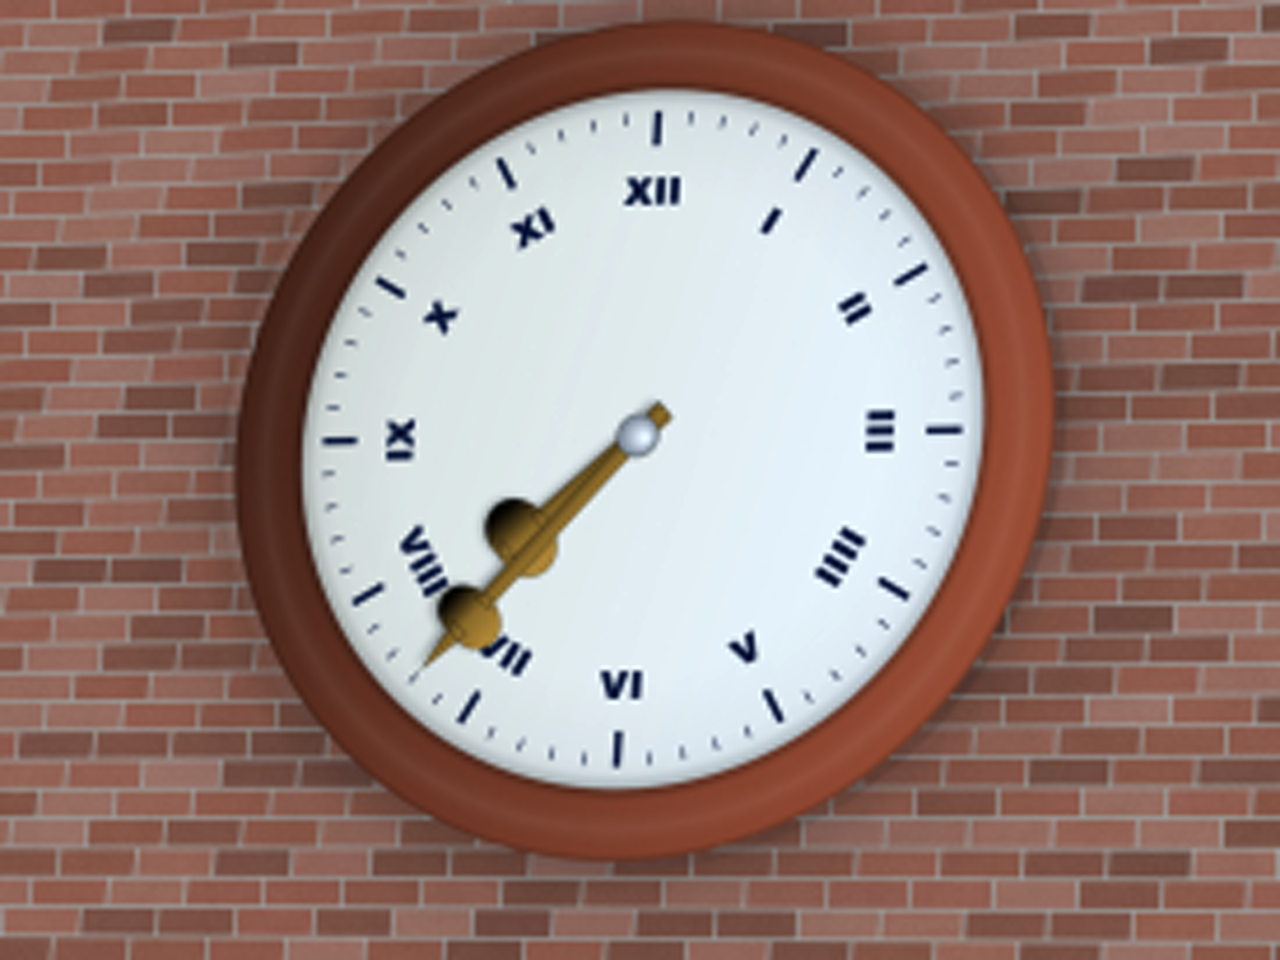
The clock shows 7 h 37 min
